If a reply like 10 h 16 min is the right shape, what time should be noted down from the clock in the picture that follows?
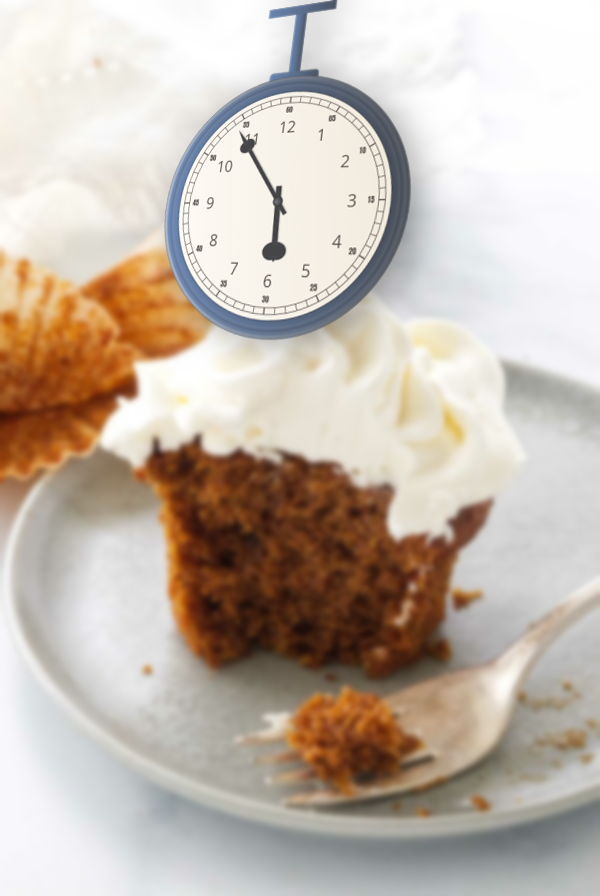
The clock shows 5 h 54 min
